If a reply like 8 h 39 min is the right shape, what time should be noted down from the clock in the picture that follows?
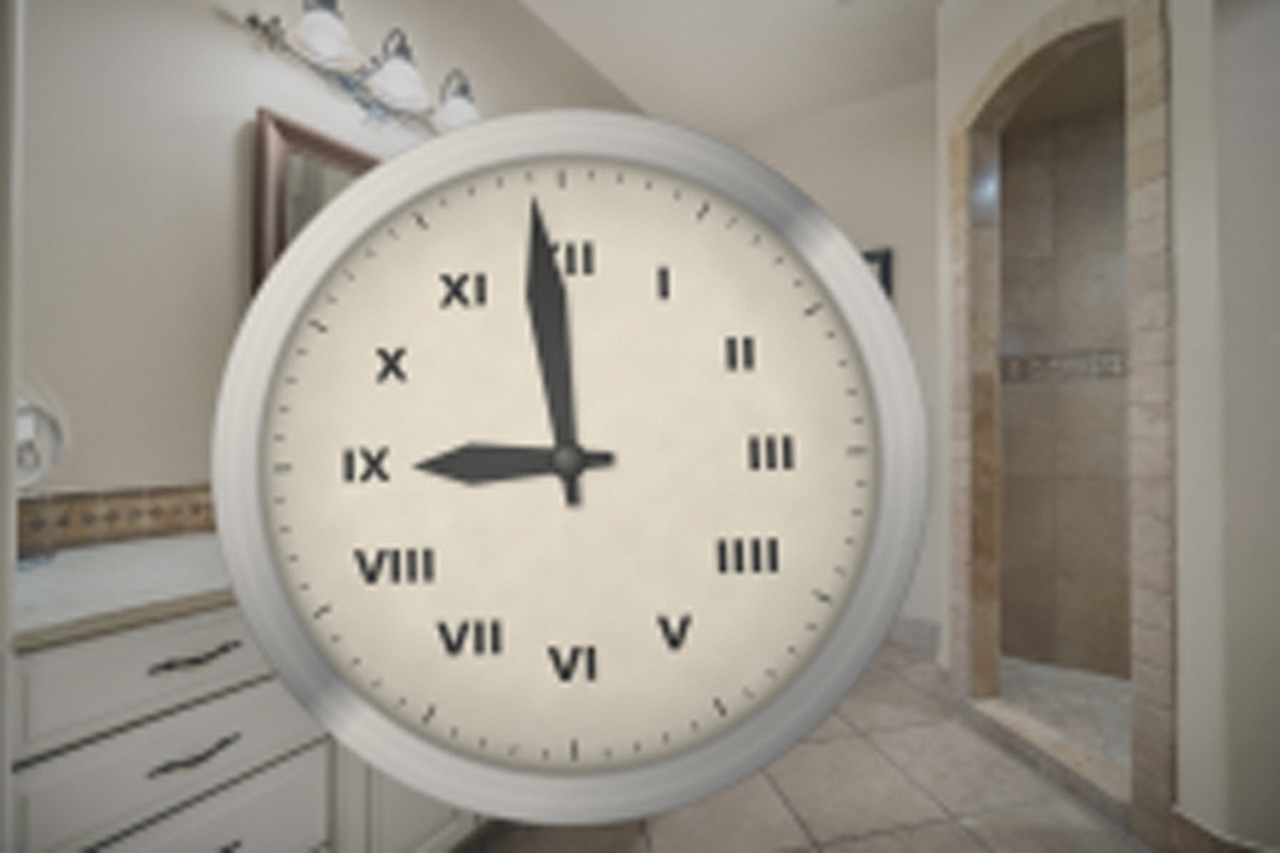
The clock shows 8 h 59 min
